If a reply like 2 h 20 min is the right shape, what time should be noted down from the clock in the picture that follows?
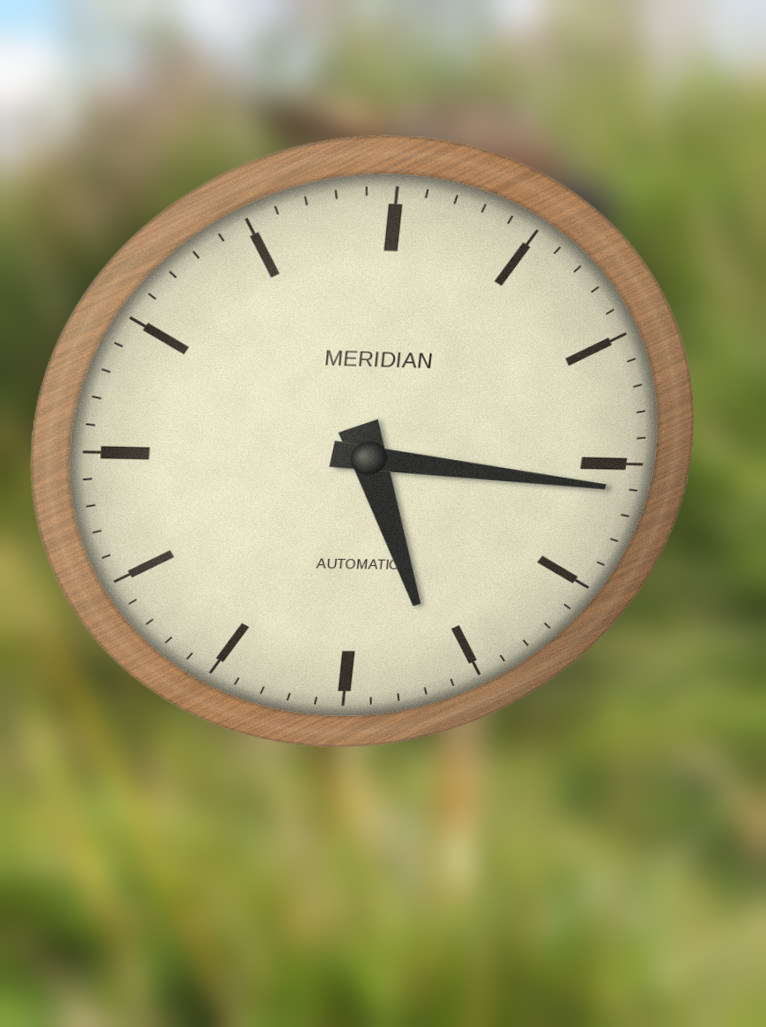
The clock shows 5 h 16 min
